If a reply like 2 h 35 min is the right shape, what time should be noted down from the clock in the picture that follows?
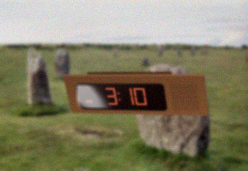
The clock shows 3 h 10 min
